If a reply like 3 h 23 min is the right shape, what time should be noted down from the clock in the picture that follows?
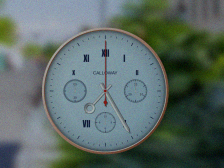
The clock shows 7 h 25 min
